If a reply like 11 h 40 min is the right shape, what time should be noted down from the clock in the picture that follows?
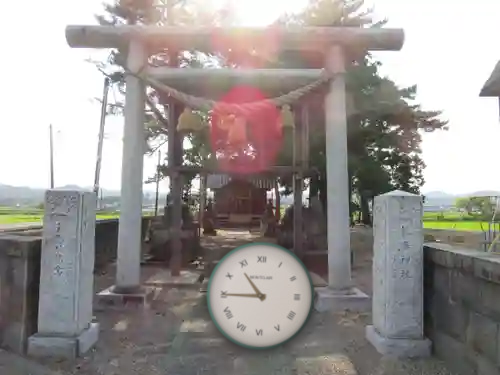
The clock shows 10 h 45 min
